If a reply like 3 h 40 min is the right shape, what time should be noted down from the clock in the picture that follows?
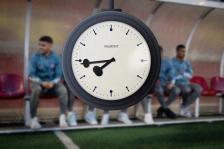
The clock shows 7 h 44 min
